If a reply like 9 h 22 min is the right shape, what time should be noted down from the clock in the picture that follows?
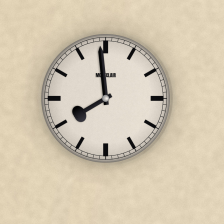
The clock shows 7 h 59 min
